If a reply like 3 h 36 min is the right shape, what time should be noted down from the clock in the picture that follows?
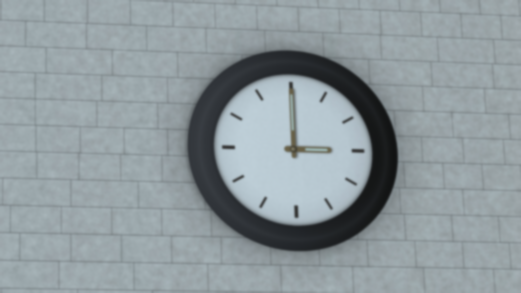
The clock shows 3 h 00 min
